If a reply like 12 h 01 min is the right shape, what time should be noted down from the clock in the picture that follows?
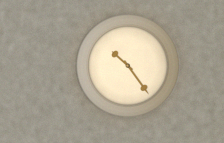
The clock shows 10 h 24 min
